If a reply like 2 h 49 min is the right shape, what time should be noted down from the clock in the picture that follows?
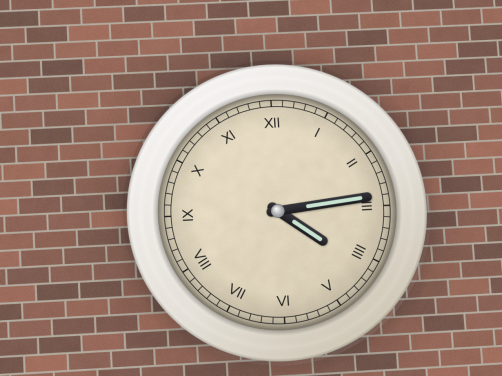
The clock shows 4 h 14 min
